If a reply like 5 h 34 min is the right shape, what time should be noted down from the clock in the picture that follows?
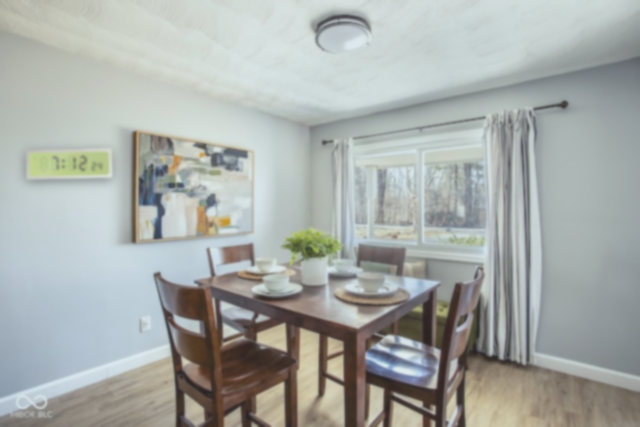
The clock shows 7 h 12 min
